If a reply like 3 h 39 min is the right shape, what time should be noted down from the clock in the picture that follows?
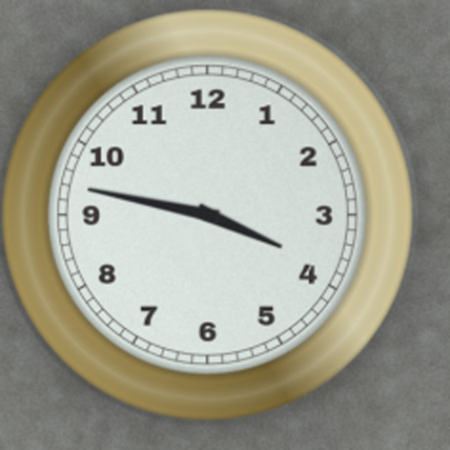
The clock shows 3 h 47 min
